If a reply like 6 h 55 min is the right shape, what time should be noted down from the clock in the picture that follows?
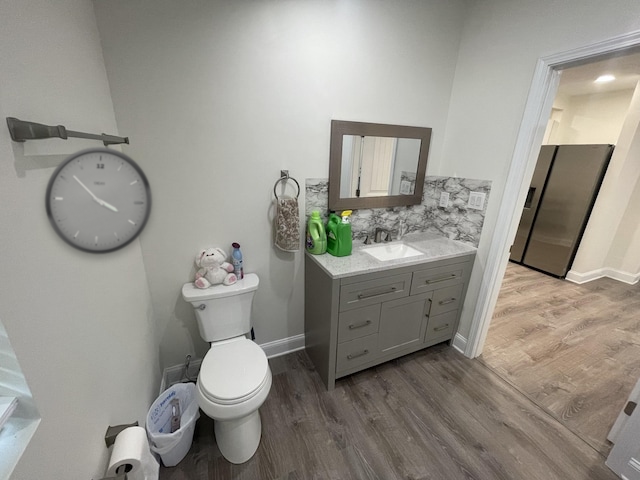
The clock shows 3 h 52 min
